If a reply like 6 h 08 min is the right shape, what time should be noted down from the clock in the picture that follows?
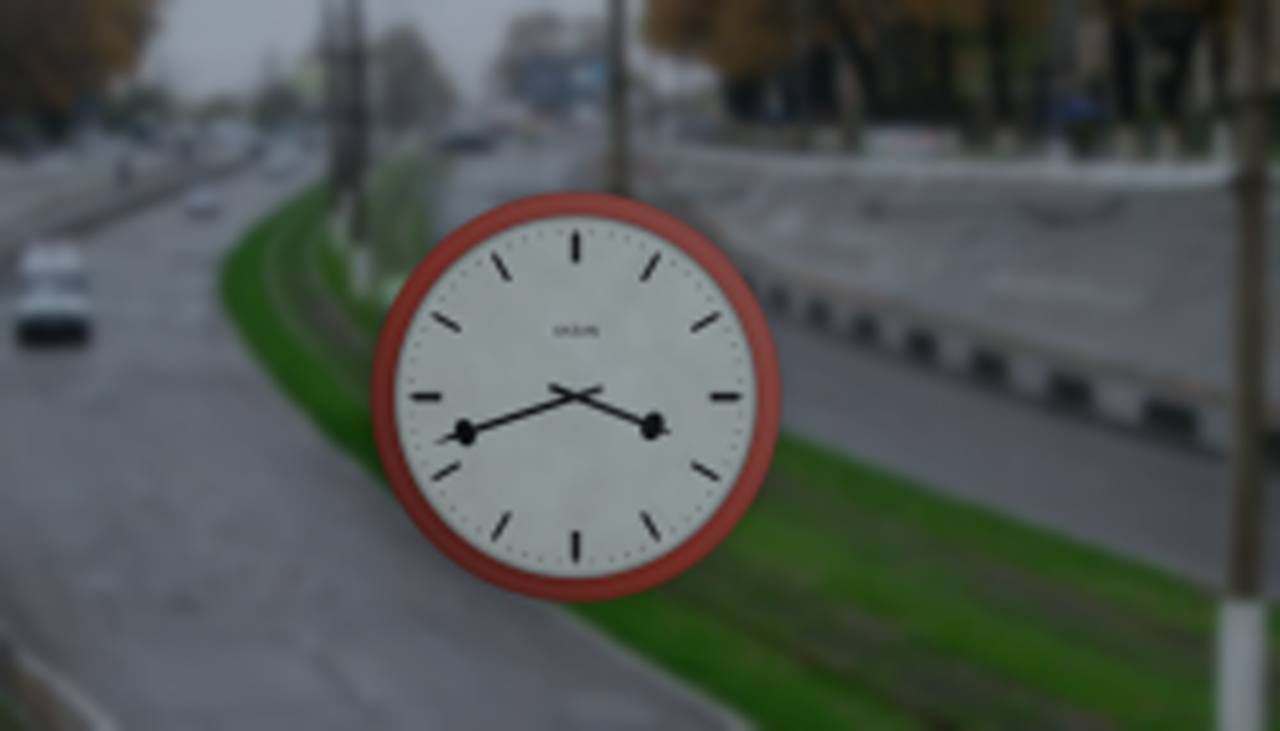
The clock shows 3 h 42 min
